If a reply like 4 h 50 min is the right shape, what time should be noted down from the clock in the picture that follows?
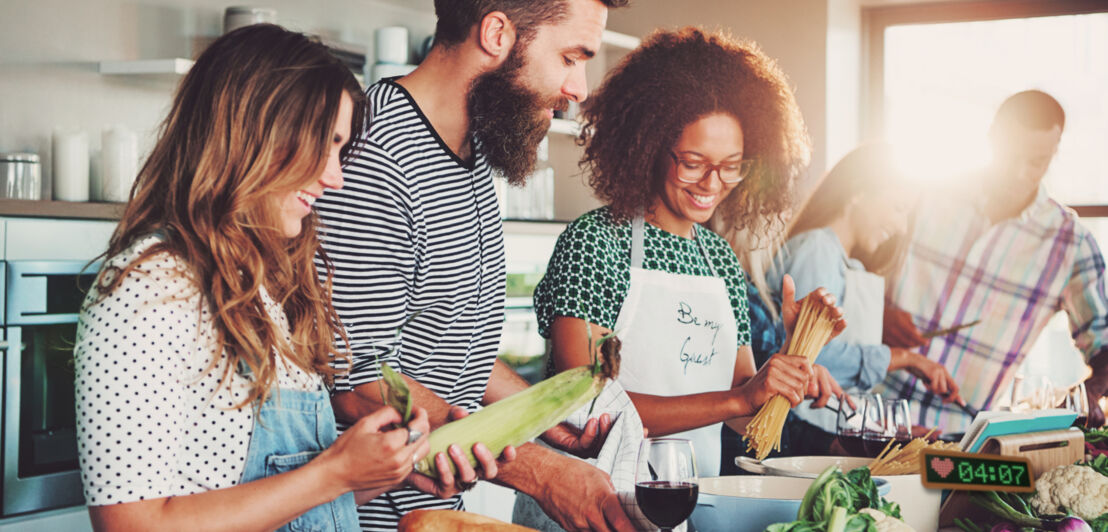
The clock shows 4 h 07 min
